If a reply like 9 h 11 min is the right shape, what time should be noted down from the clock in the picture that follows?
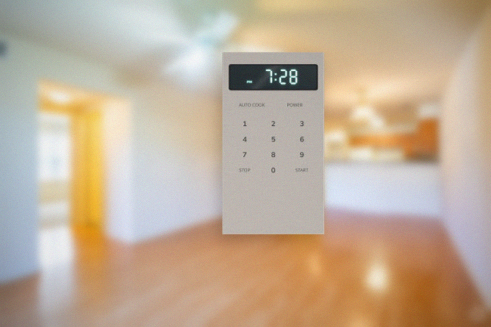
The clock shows 7 h 28 min
